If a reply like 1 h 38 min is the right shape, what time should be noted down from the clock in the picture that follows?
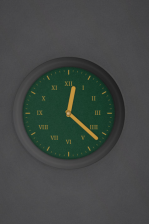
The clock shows 12 h 22 min
